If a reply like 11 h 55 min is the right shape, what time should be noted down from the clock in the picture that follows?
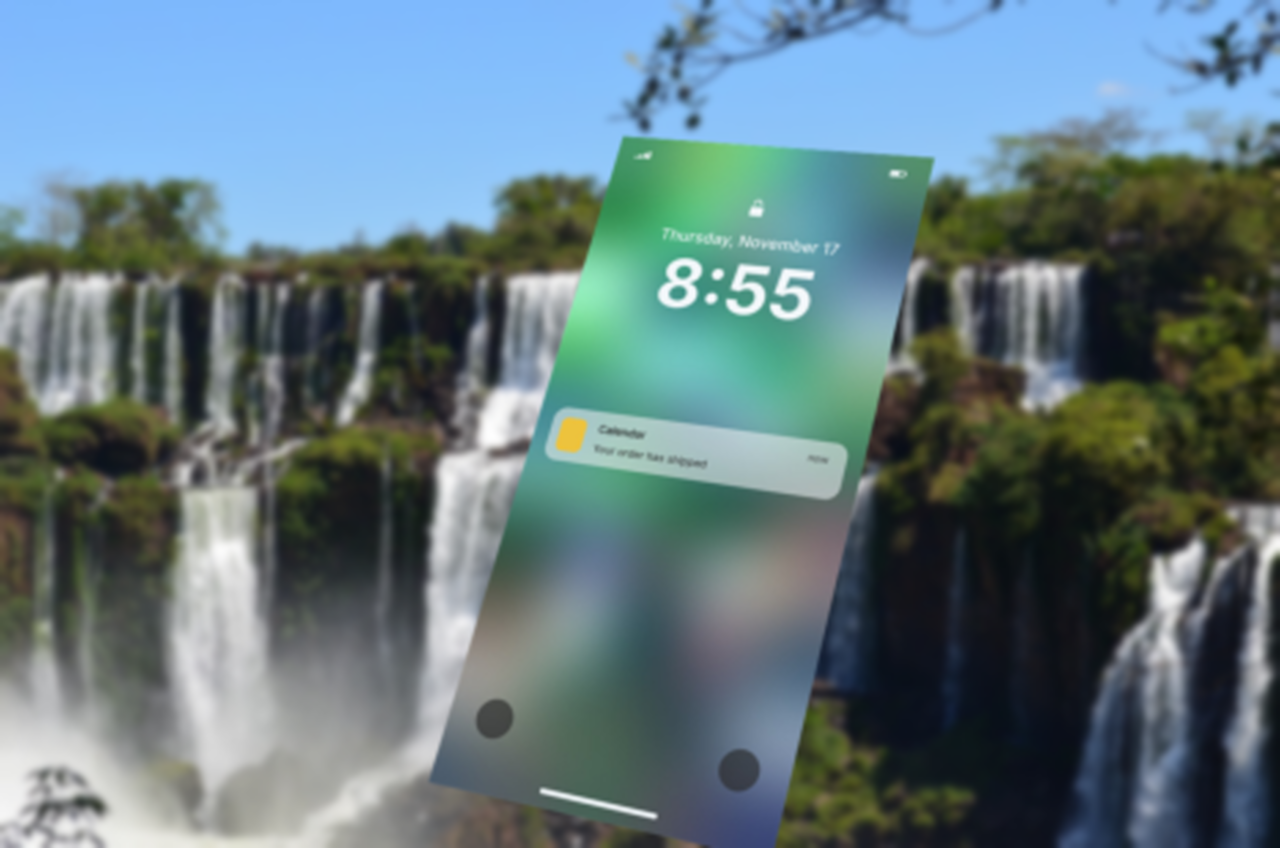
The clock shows 8 h 55 min
